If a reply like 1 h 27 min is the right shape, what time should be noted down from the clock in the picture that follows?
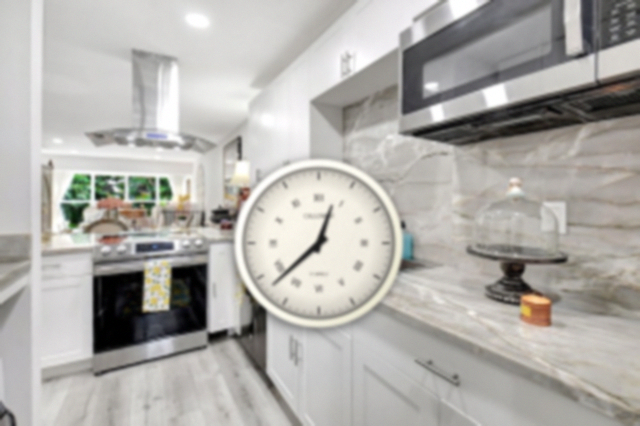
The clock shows 12 h 38 min
